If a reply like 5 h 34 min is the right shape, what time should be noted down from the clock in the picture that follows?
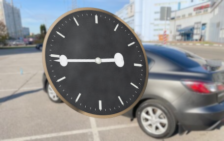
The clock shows 2 h 44 min
